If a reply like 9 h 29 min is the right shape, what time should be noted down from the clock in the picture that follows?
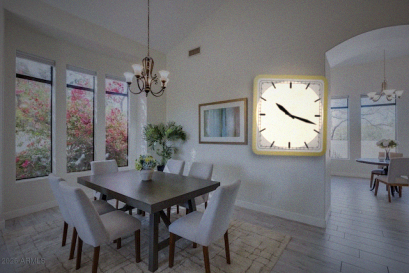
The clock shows 10 h 18 min
